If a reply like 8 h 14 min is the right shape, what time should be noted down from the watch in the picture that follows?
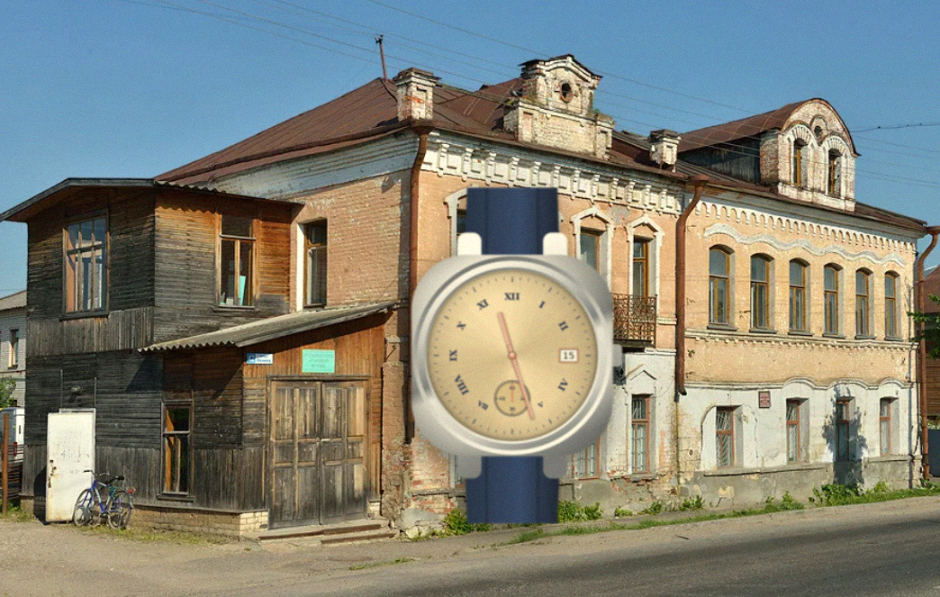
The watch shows 11 h 27 min
